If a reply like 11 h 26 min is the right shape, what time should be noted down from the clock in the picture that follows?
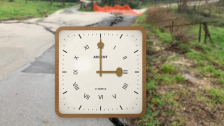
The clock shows 3 h 00 min
